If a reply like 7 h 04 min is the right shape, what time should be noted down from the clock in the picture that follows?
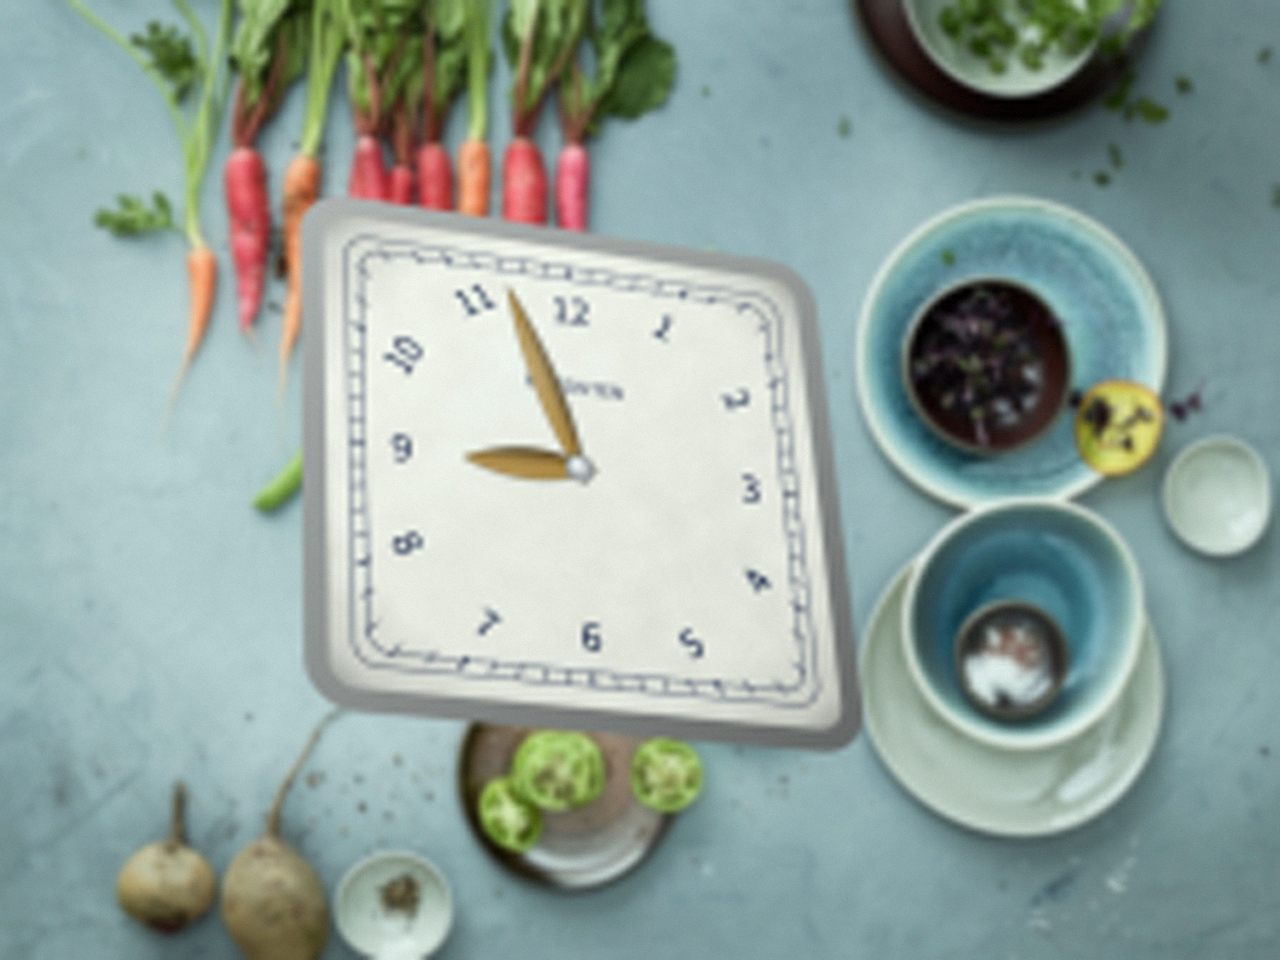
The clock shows 8 h 57 min
